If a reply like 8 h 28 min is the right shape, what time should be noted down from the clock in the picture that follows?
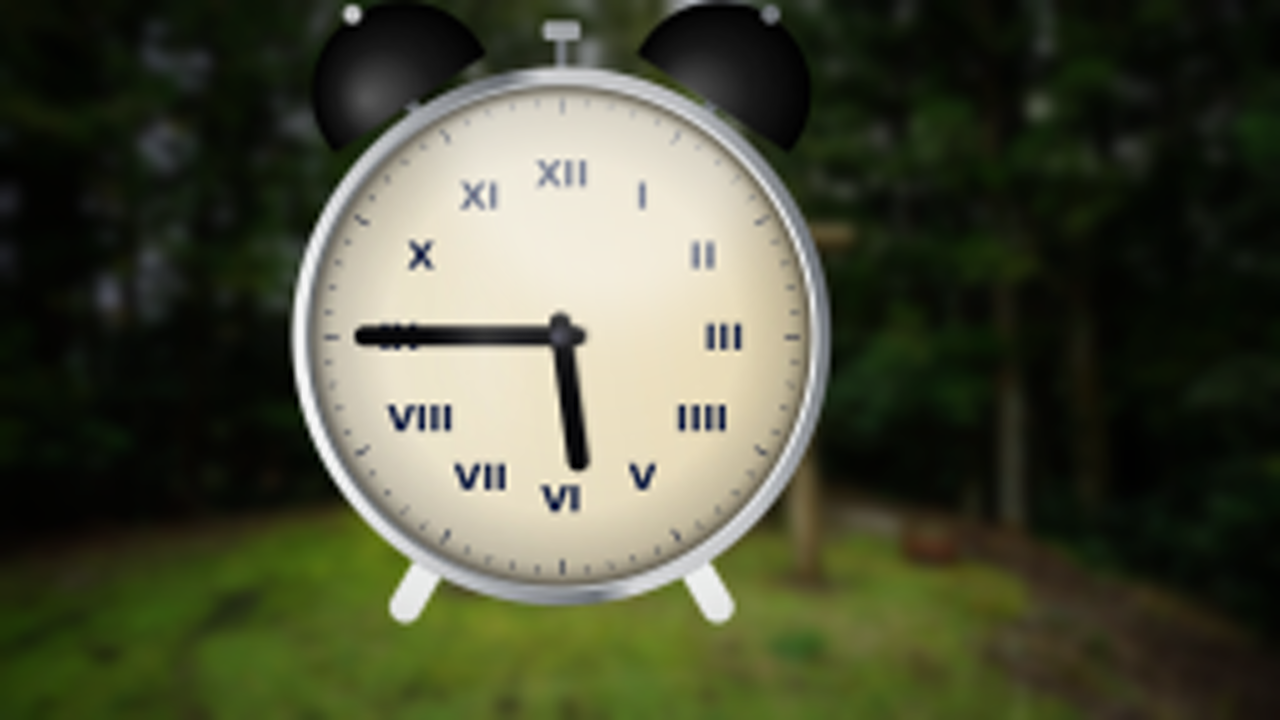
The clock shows 5 h 45 min
